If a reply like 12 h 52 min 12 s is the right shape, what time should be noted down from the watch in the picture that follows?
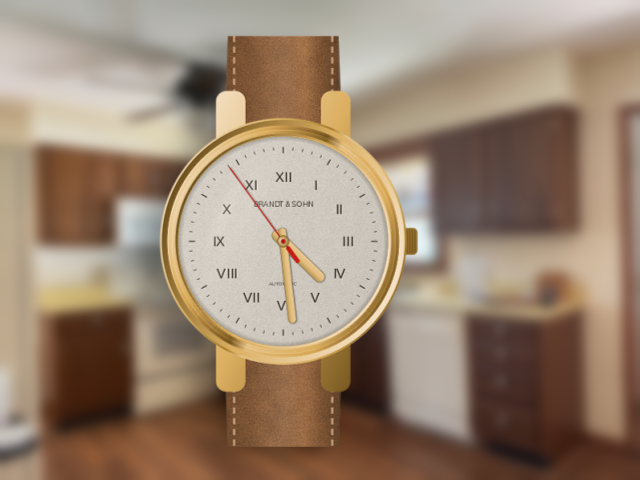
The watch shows 4 h 28 min 54 s
